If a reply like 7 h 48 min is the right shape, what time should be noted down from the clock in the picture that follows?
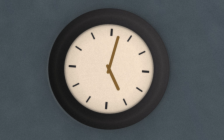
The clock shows 5 h 02 min
